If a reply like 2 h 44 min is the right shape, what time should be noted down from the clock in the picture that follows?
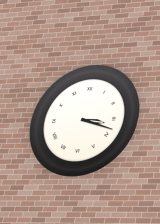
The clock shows 3 h 18 min
